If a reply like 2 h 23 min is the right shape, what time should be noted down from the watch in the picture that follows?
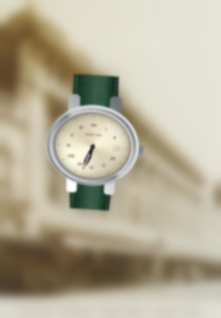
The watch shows 6 h 33 min
